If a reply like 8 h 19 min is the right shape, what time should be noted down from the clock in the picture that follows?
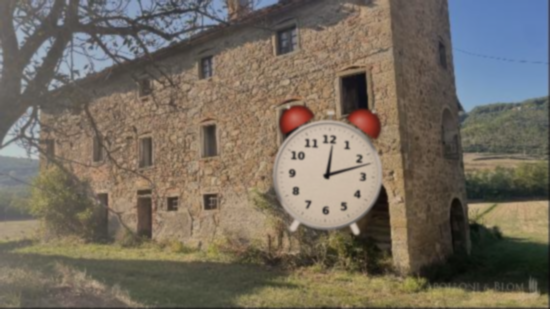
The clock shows 12 h 12 min
